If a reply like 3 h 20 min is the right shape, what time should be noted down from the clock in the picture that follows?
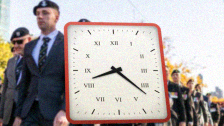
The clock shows 8 h 22 min
